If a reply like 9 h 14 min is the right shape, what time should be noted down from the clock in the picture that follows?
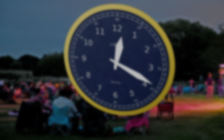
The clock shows 12 h 19 min
